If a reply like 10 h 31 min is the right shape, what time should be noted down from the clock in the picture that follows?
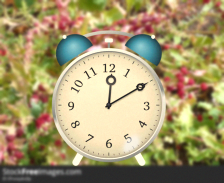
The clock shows 12 h 10 min
